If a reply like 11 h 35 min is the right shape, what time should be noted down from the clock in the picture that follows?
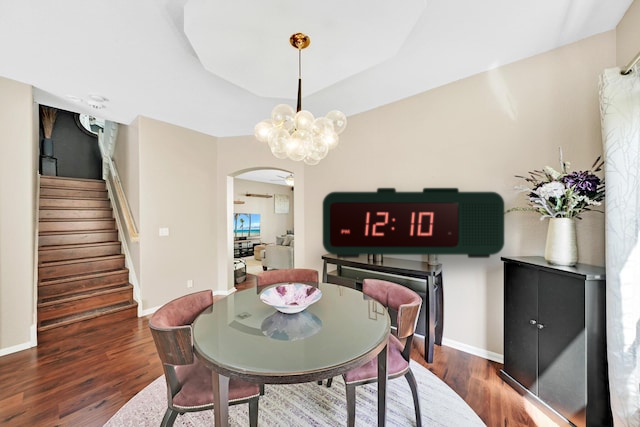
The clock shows 12 h 10 min
